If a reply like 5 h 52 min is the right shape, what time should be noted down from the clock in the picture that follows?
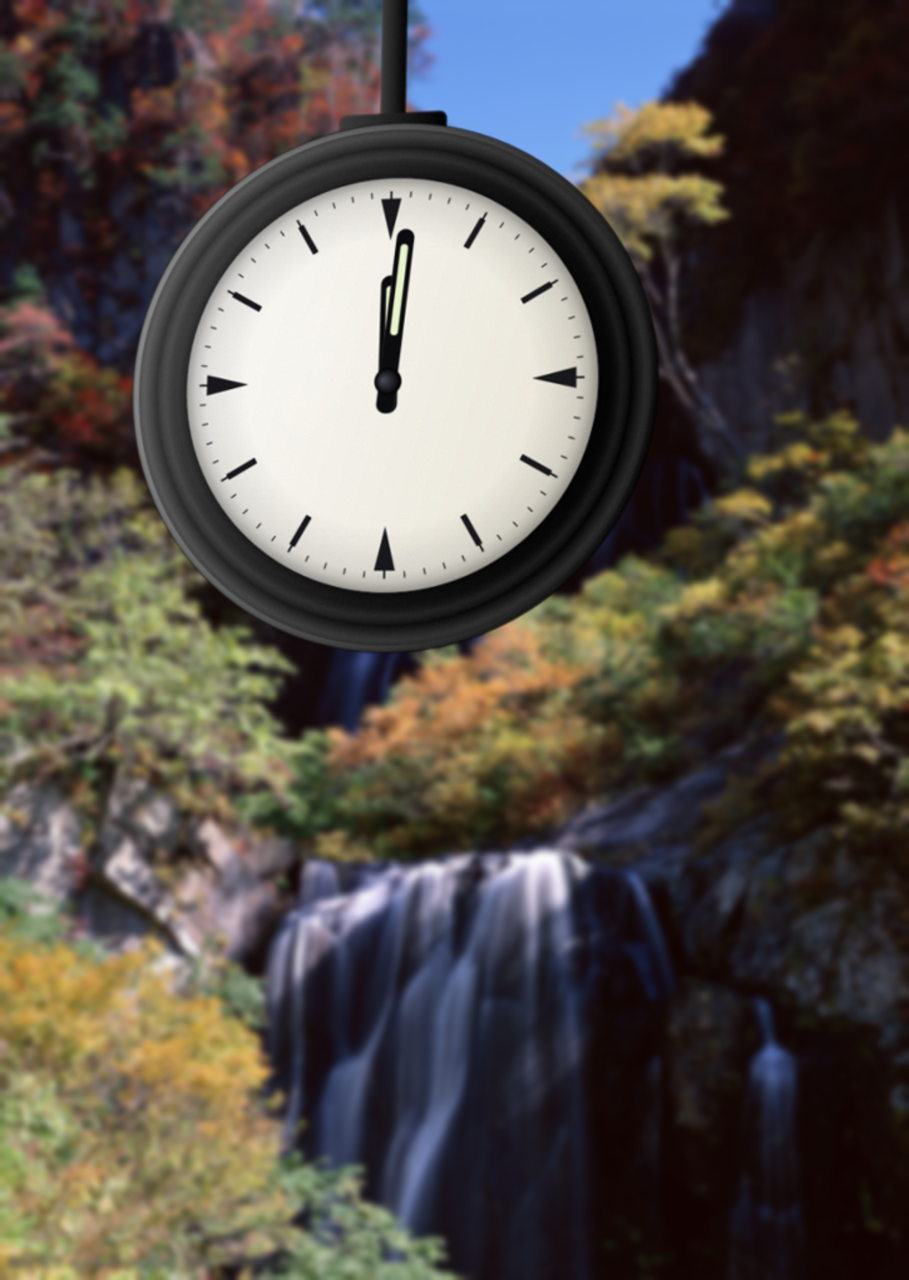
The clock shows 12 h 01 min
